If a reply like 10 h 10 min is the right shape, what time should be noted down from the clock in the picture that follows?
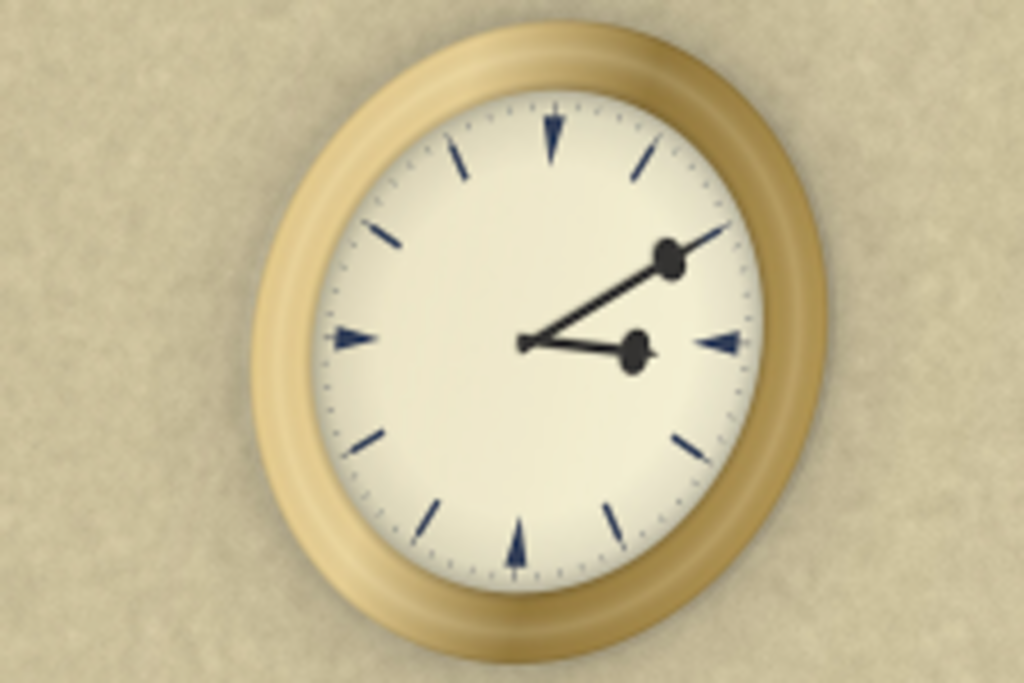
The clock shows 3 h 10 min
